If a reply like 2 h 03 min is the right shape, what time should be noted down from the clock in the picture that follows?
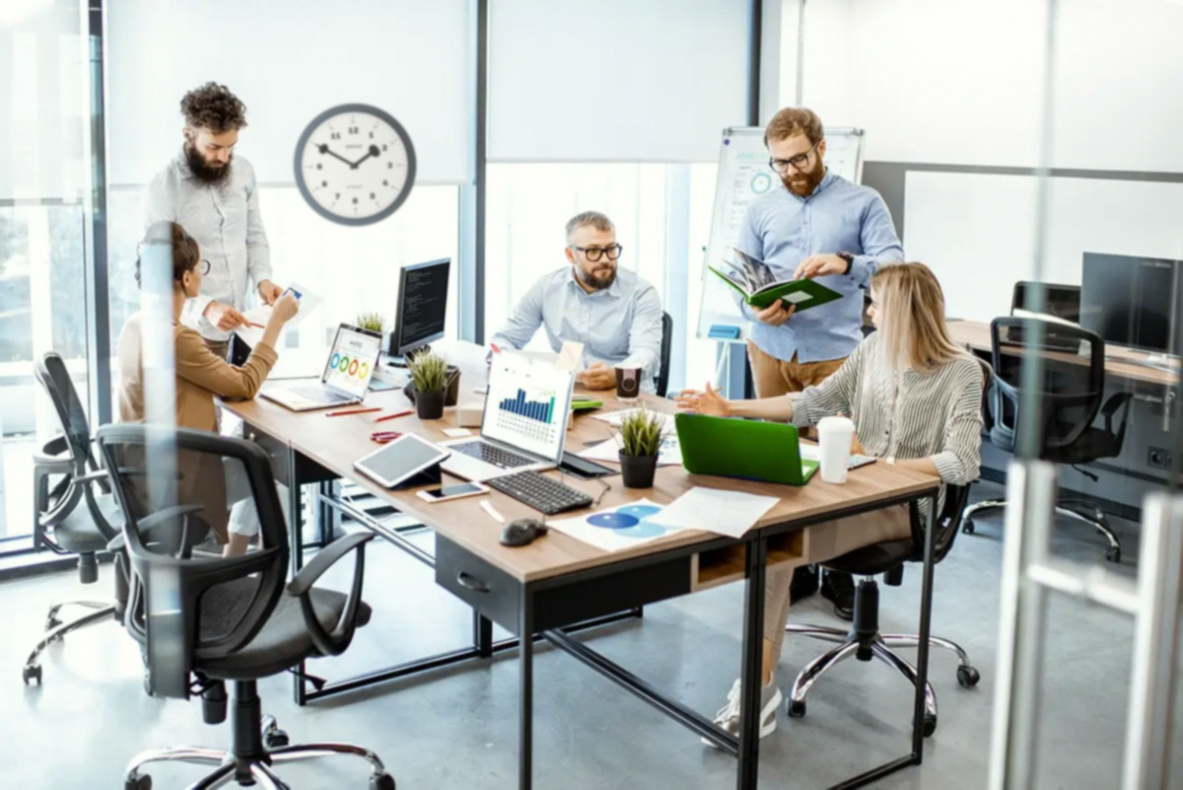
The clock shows 1 h 50 min
